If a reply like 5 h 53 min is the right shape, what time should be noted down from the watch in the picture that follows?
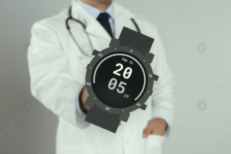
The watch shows 20 h 05 min
